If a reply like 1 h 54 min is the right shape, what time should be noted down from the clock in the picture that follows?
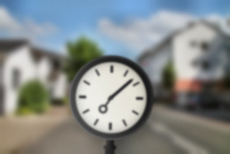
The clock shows 7 h 08 min
